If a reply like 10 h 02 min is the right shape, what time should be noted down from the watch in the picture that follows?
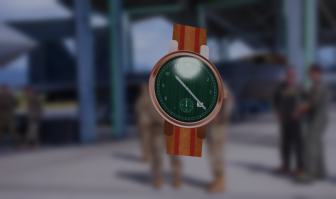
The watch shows 10 h 22 min
